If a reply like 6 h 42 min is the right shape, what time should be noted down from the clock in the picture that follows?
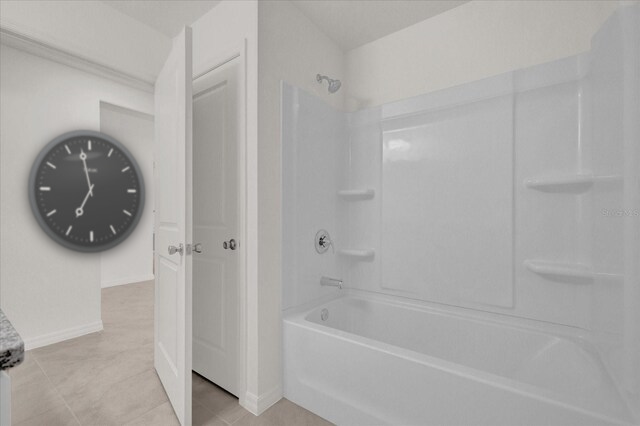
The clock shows 6 h 58 min
